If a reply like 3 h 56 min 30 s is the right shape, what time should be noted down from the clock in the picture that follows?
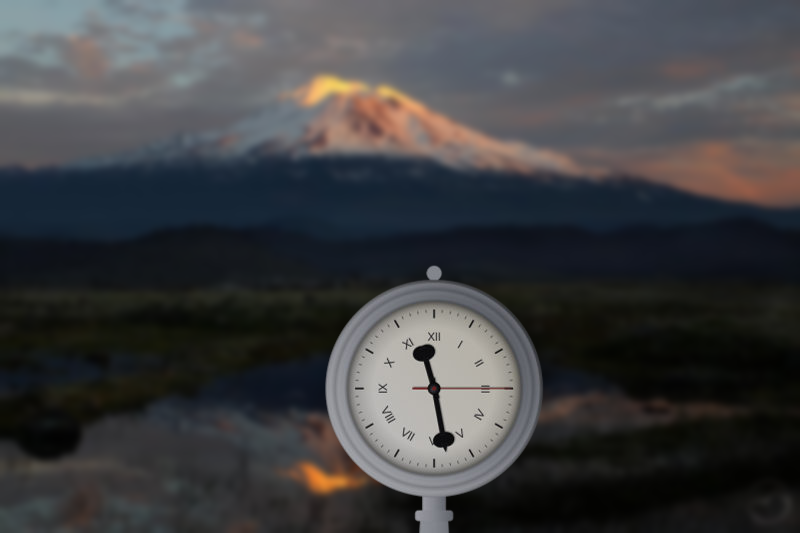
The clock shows 11 h 28 min 15 s
